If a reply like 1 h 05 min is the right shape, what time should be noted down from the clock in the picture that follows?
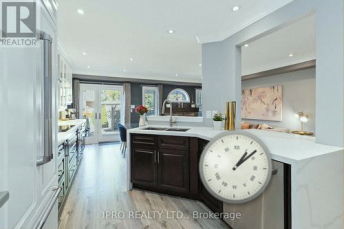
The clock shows 1 h 08 min
